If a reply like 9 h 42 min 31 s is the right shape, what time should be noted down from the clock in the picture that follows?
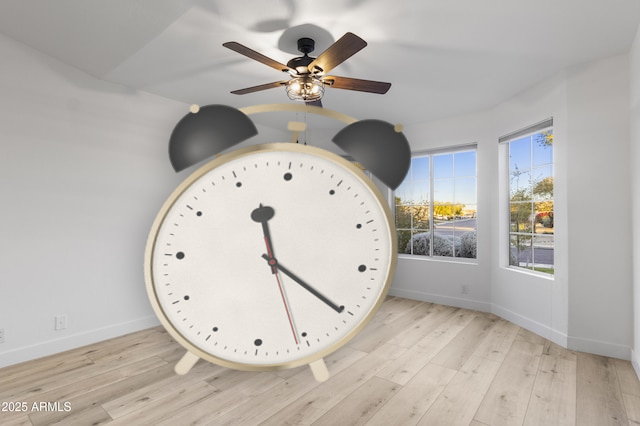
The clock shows 11 h 20 min 26 s
